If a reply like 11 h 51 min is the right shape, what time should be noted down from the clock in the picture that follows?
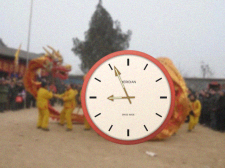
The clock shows 8 h 56 min
